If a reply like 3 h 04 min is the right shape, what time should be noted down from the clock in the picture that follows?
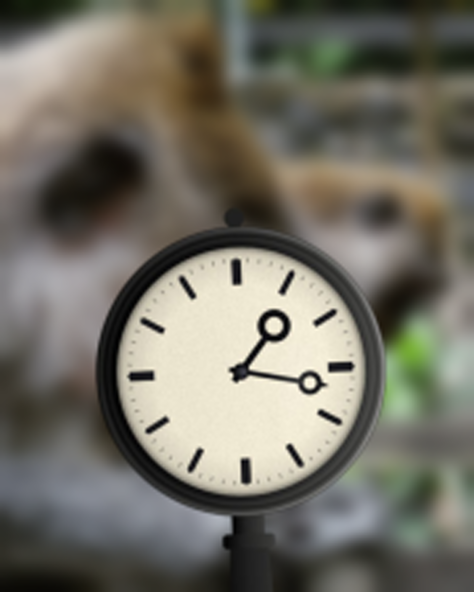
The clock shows 1 h 17 min
